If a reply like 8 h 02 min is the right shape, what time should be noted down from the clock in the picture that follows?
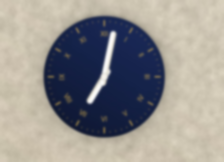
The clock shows 7 h 02 min
